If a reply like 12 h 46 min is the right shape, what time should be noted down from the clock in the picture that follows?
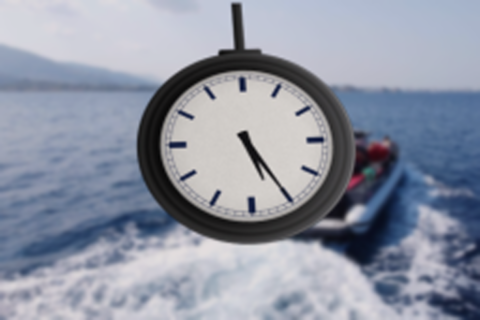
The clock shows 5 h 25 min
